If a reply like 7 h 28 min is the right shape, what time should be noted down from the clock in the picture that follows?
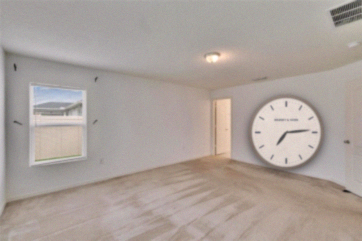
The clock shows 7 h 14 min
